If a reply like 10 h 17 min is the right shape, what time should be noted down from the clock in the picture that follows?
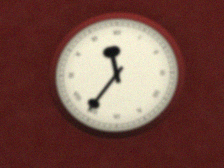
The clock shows 11 h 36 min
